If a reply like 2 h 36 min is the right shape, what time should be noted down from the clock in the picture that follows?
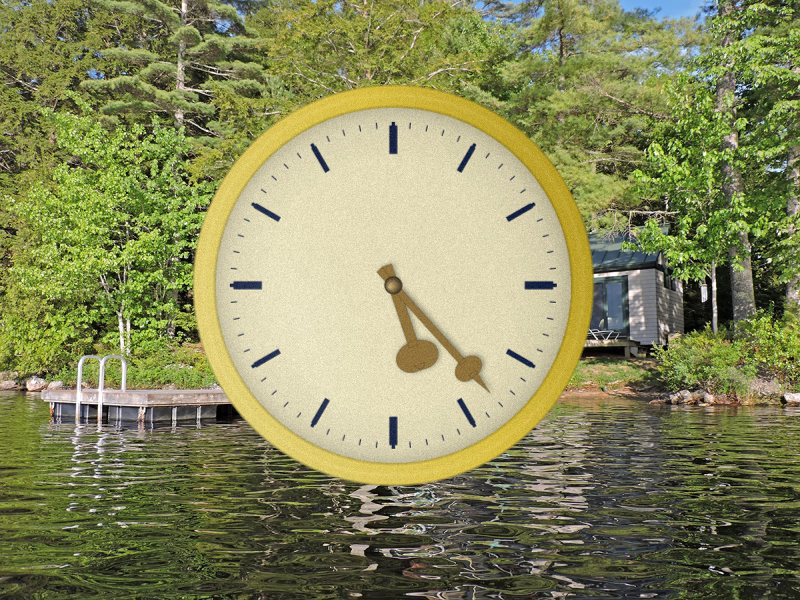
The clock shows 5 h 23 min
